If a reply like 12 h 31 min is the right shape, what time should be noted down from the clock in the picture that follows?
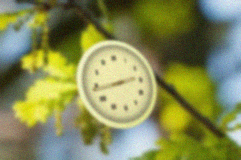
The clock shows 2 h 44 min
